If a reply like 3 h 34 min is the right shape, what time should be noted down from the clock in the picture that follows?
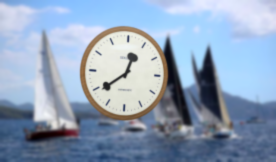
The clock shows 12 h 39 min
